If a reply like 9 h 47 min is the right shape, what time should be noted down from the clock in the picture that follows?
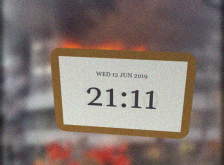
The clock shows 21 h 11 min
